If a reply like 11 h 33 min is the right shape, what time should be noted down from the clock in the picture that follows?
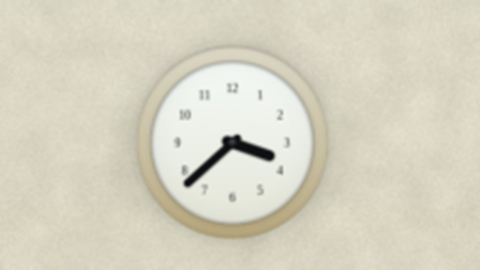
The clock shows 3 h 38 min
